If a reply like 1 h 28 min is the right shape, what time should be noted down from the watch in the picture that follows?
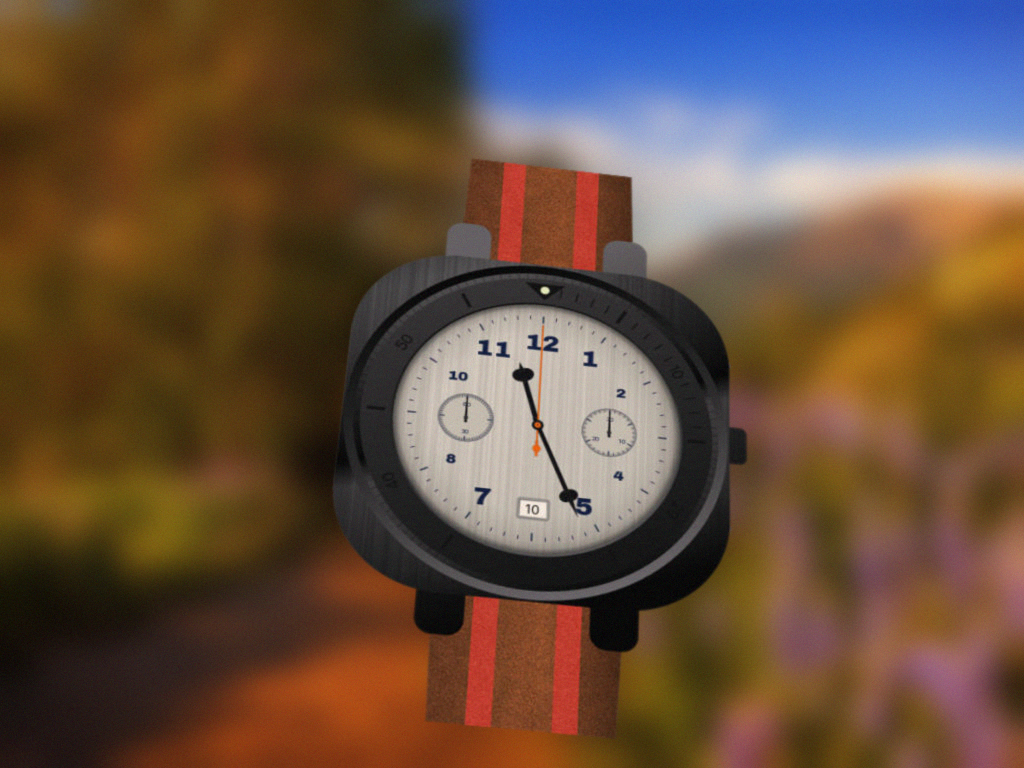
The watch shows 11 h 26 min
